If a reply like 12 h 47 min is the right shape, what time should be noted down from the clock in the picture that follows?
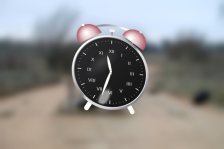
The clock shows 11 h 33 min
